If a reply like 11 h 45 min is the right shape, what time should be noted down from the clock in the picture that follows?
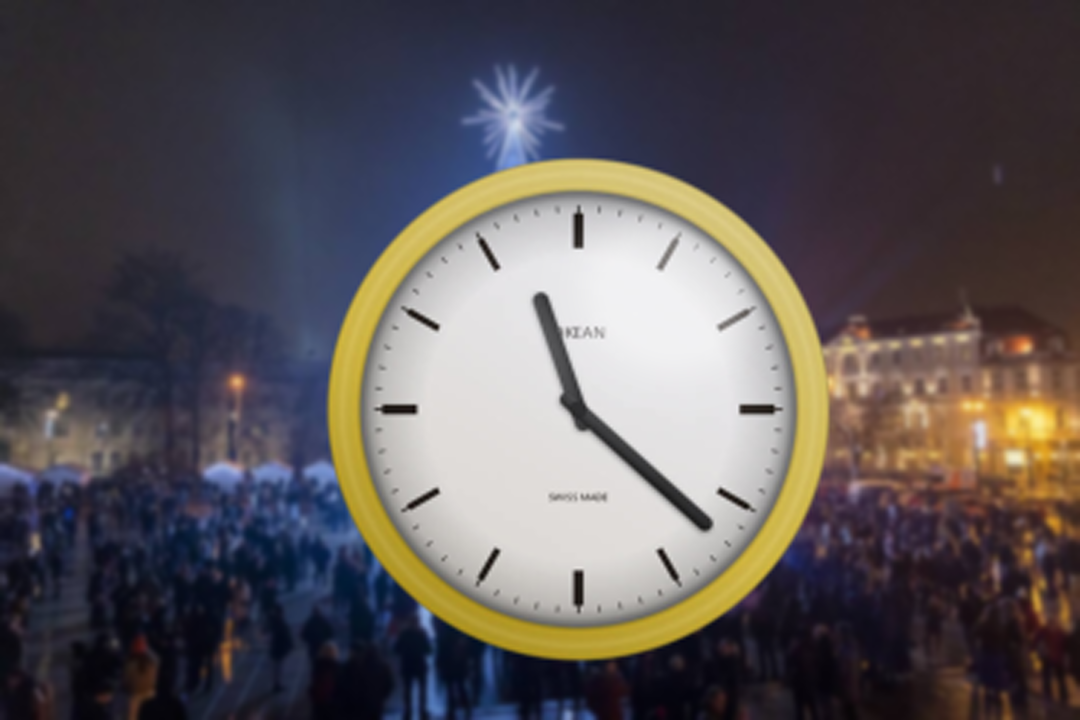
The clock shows 11 h 22 min
